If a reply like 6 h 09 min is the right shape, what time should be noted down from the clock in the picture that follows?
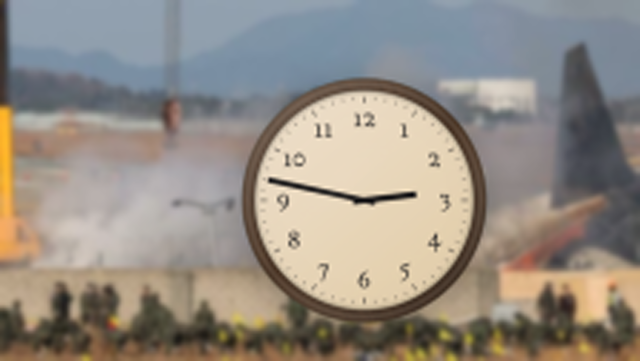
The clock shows 2 h 47 min
